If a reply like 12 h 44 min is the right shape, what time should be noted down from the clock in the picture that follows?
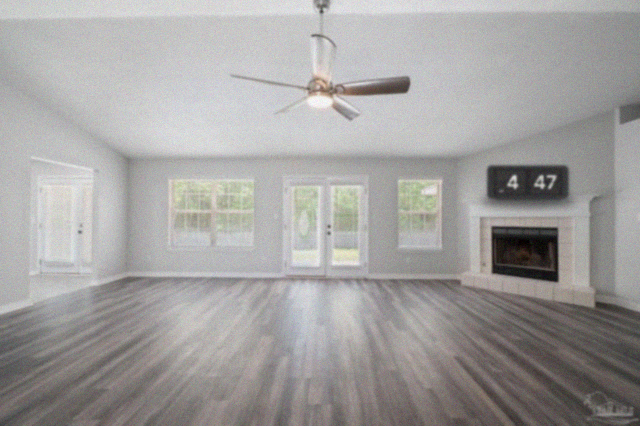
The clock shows 4 h 47 min
